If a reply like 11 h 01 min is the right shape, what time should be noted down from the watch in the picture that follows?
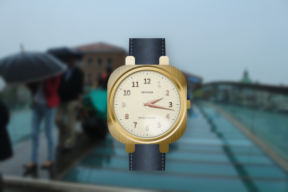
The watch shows 2 h 17 min
